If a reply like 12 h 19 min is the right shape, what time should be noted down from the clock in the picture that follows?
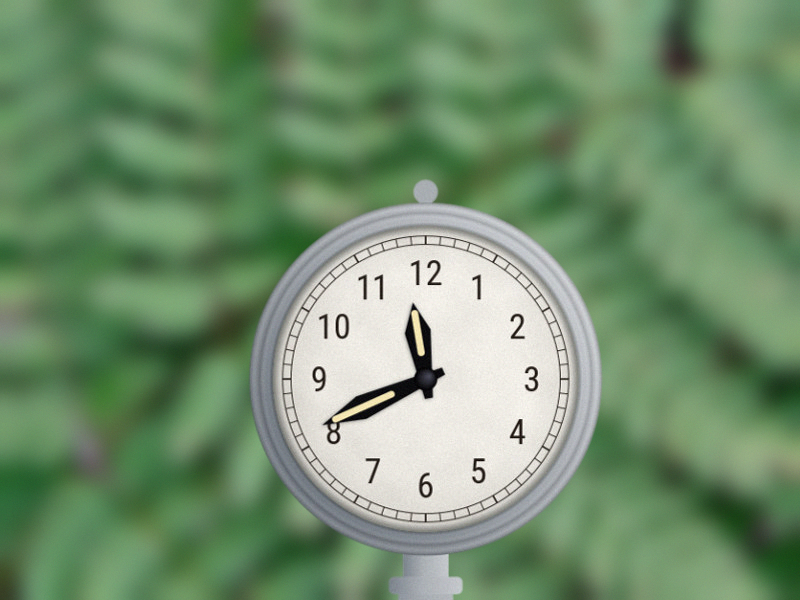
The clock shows 11 h 41 min
